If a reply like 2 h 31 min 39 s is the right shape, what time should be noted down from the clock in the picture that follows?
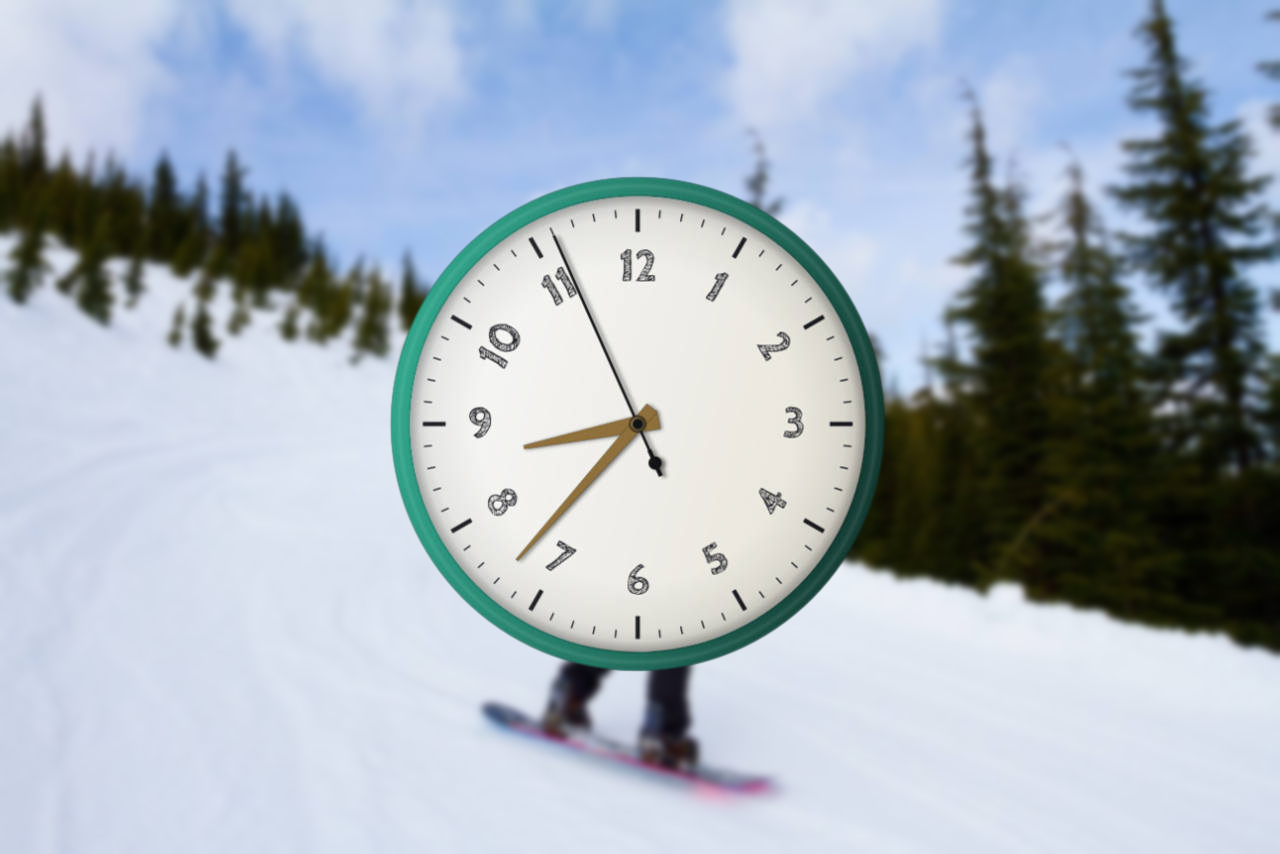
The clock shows 8 h 36 min 56 s
